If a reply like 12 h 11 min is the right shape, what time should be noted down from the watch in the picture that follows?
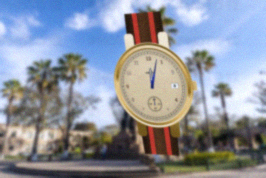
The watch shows 12 h 03 min
